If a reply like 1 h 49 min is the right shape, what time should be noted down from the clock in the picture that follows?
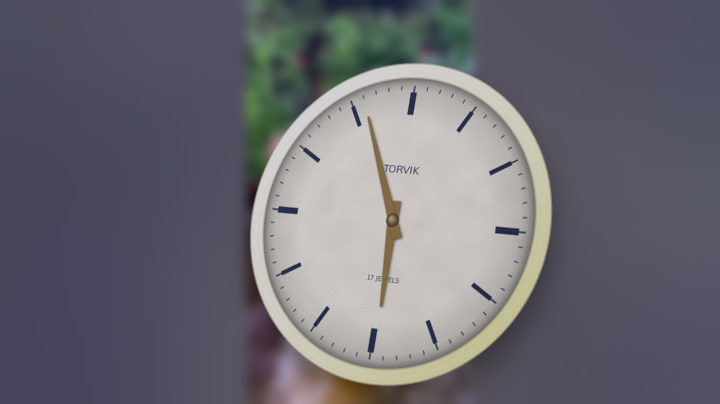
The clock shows 5 h 56 min
